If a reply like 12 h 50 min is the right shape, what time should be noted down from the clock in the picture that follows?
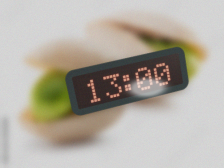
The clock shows 13 h 00 min
